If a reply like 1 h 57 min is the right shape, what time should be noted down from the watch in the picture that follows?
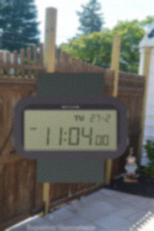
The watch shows 11 h 04 min
